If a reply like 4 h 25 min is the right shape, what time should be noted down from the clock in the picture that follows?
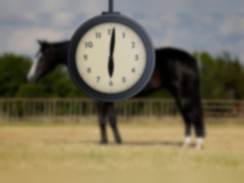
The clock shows 6 h 01 min
